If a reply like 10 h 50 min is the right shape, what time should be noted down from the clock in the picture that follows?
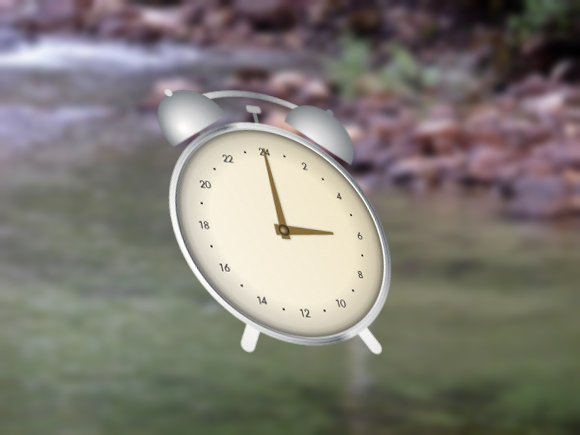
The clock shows 6 h 00 min
